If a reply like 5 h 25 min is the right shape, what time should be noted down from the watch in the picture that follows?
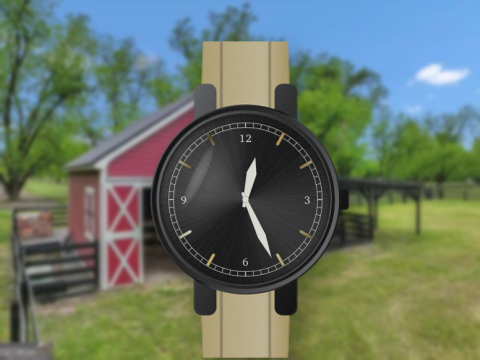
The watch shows 12 h 26 min
